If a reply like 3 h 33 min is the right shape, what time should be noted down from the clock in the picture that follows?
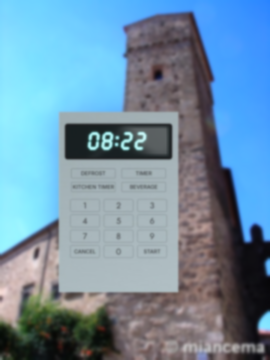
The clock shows 8 h 22 min
